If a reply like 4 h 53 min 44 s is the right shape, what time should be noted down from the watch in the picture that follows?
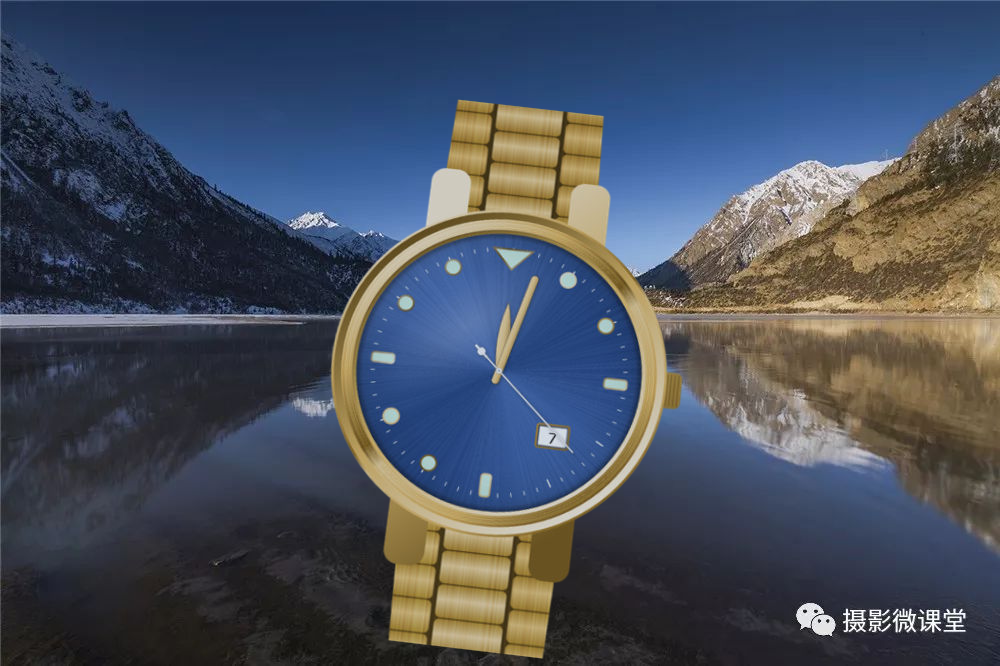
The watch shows 12 h 02 min 22 s
